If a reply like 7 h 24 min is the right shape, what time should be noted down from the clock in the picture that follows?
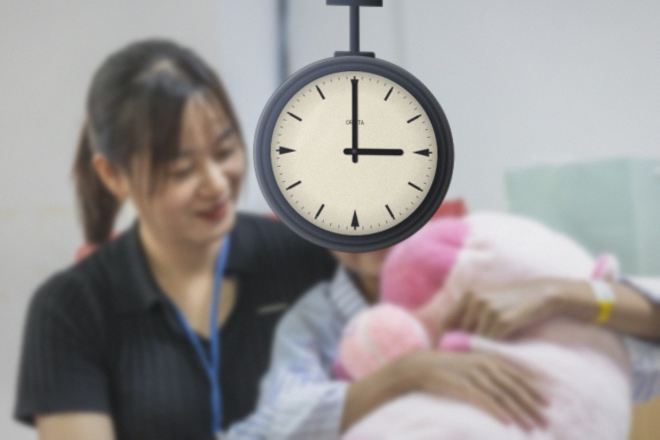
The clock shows 3 h 00 min
